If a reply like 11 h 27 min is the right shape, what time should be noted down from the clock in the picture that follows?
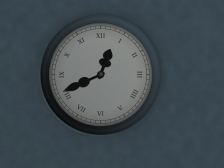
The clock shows 12 h 41 min
